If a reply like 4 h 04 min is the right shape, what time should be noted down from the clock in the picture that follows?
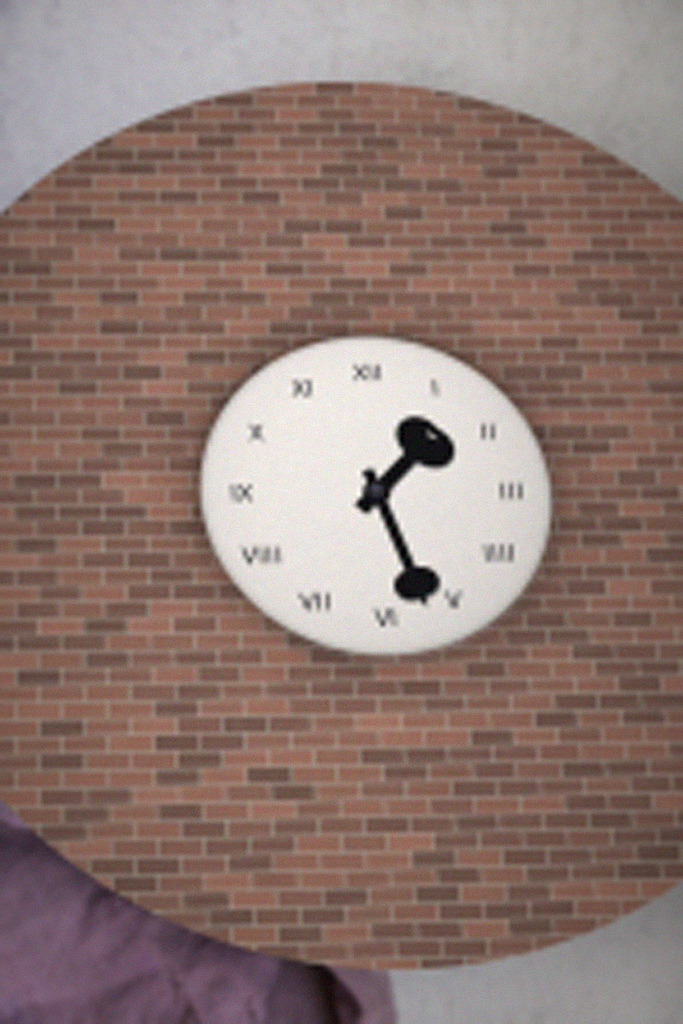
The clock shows 1 h 27 min
